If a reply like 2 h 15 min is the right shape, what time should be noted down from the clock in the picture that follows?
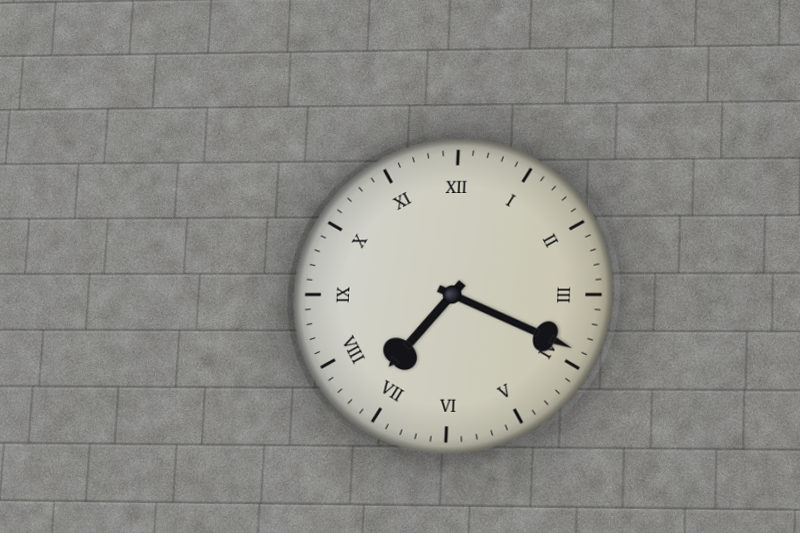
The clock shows 7 h 19 min
